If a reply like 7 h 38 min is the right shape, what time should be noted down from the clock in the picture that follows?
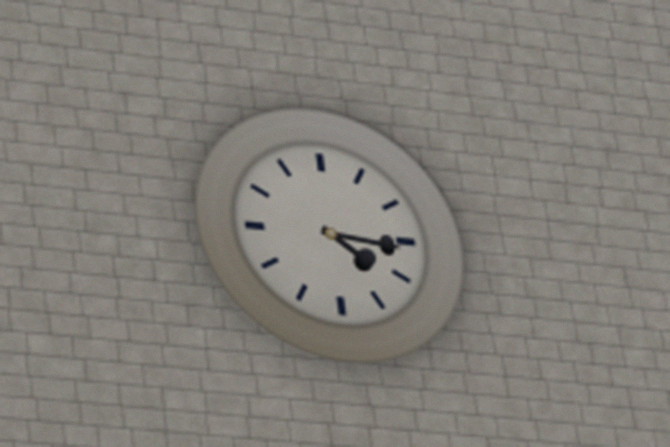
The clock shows 4 h 16 min
